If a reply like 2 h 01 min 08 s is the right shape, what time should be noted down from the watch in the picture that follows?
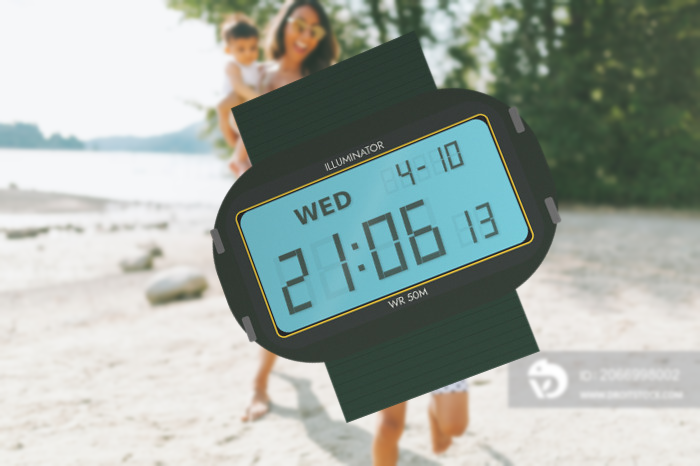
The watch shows 21 h 06 min 13 s
